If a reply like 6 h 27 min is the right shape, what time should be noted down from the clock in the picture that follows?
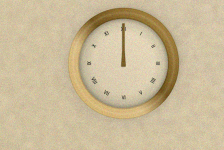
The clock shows 12 h 00 min
